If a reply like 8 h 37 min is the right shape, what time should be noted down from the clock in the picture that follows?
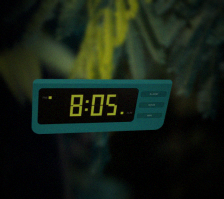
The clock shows 8 h 05 min
